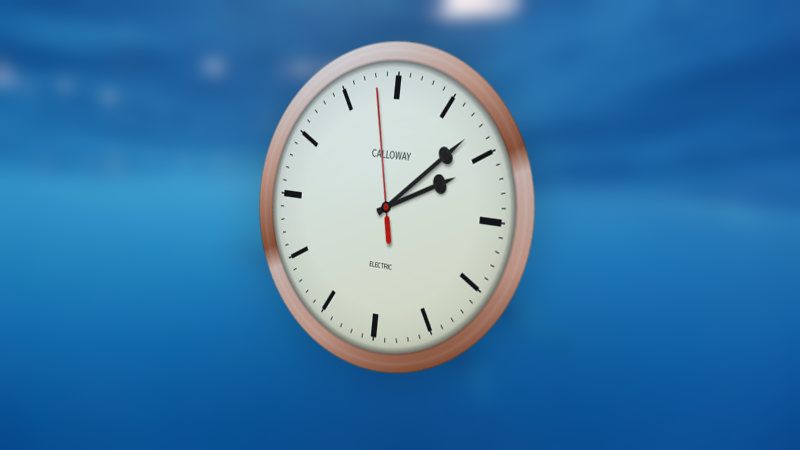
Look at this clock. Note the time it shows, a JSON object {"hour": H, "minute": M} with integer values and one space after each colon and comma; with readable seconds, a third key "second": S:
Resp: {"hour": 2, "minute": 7, "second": 58}
